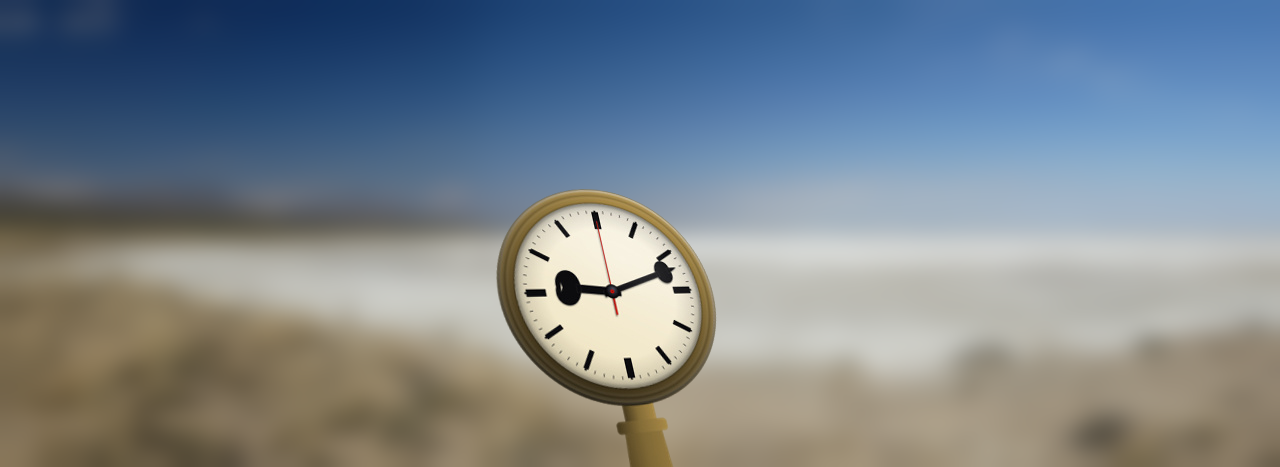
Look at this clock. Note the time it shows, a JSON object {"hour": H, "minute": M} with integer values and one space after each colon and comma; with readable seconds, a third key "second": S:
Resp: {"hour": 9, "minute": 12, "second": 0}
